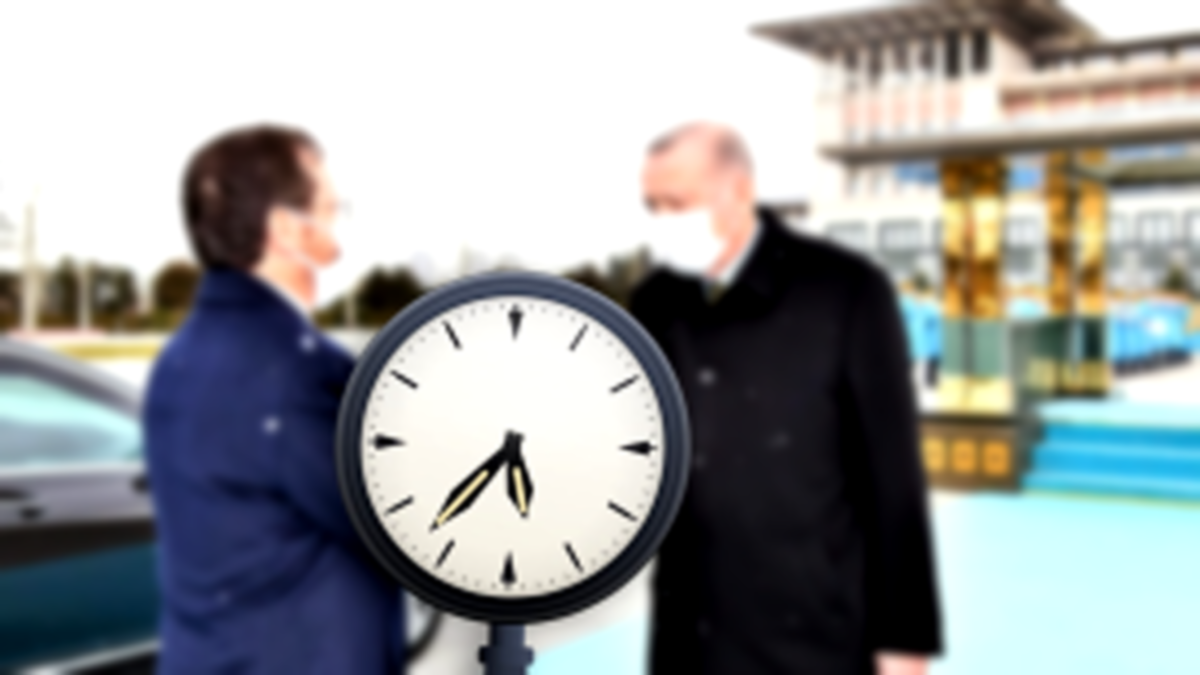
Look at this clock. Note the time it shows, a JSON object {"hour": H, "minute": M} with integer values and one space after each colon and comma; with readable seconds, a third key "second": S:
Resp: {"hour": 5, "minute": 37}
